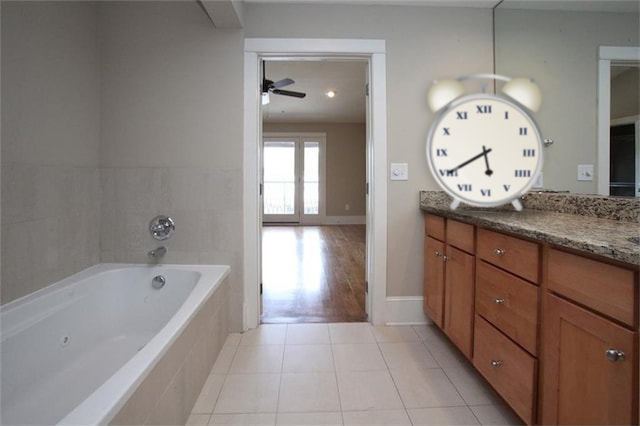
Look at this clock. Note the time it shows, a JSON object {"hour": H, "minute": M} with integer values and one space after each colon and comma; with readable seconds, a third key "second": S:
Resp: {"hour": 5, "minute": 40}
